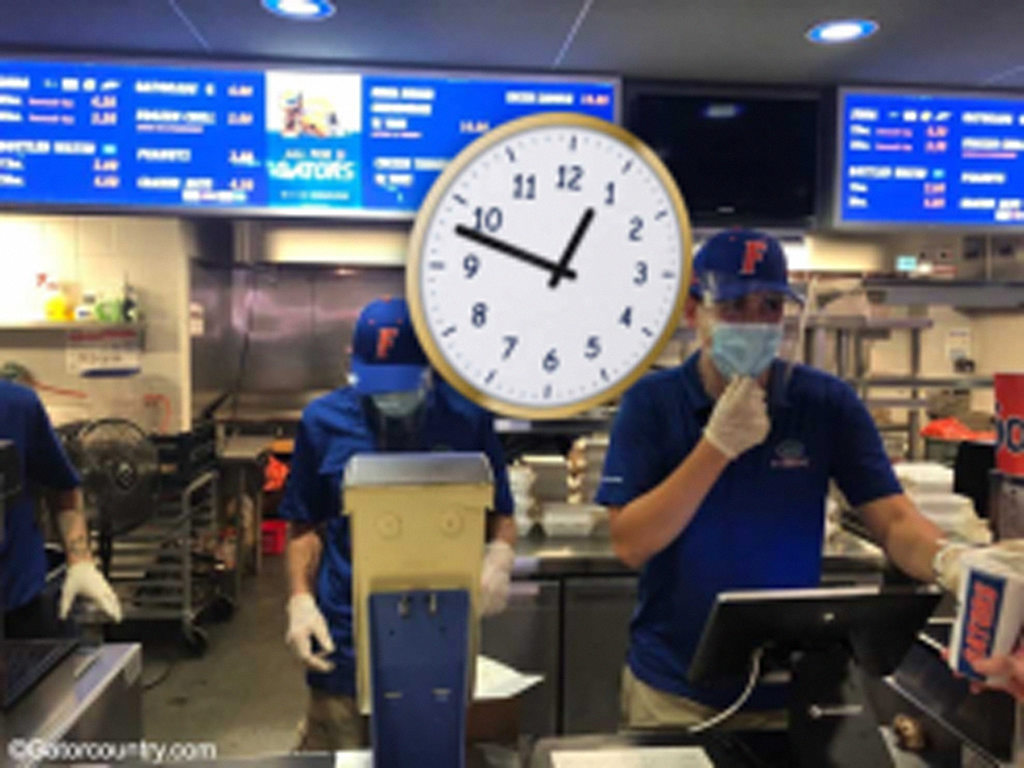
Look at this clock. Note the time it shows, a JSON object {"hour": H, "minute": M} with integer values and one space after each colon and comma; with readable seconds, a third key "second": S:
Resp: {"hour": 12, "minute": 48}
